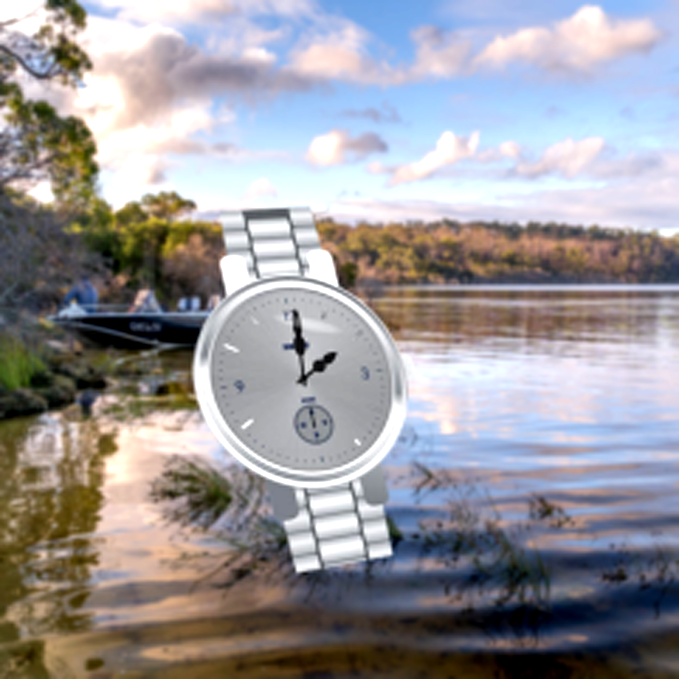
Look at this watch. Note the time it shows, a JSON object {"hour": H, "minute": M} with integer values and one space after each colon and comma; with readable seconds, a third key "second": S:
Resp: {"hour": 2, "minute": 1}
